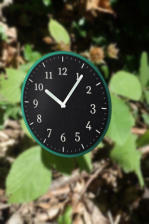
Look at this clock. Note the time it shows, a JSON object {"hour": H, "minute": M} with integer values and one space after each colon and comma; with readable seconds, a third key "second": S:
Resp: {"hour": 10, "minute": 6}
